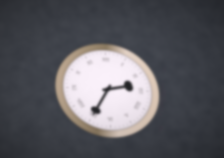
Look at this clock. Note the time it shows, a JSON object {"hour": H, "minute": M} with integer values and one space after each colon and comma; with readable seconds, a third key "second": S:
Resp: {"hour": 2, "minute": 35}
